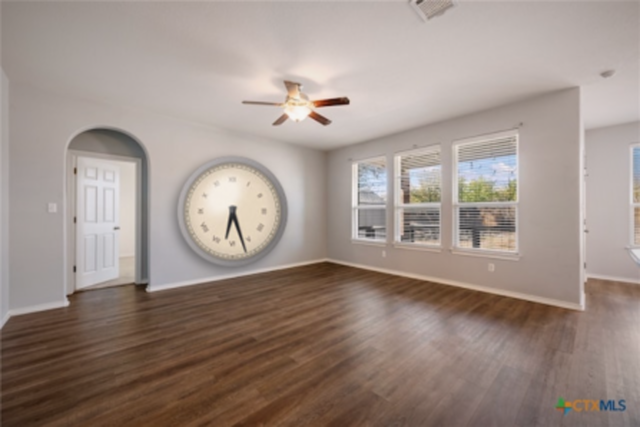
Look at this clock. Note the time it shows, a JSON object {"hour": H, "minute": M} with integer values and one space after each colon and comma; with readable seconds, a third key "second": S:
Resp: {"hour": 6, "minute": 27}
